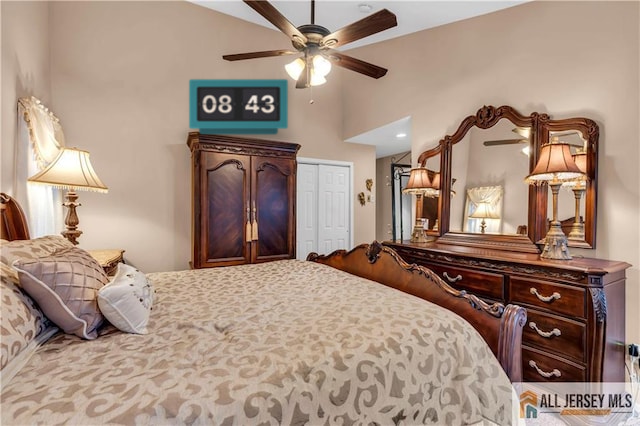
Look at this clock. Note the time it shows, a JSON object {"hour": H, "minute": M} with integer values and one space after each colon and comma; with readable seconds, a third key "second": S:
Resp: {"hour": 8, "minute": 43}
